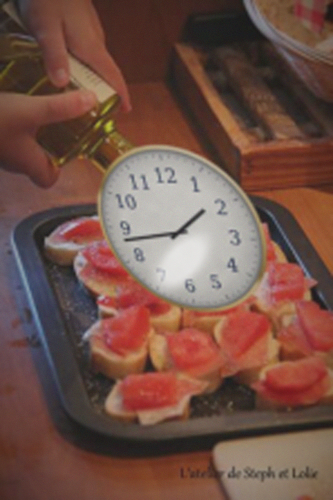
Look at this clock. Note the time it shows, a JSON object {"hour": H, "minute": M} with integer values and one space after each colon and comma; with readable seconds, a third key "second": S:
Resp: {"hour": 1, "minute": 43}
